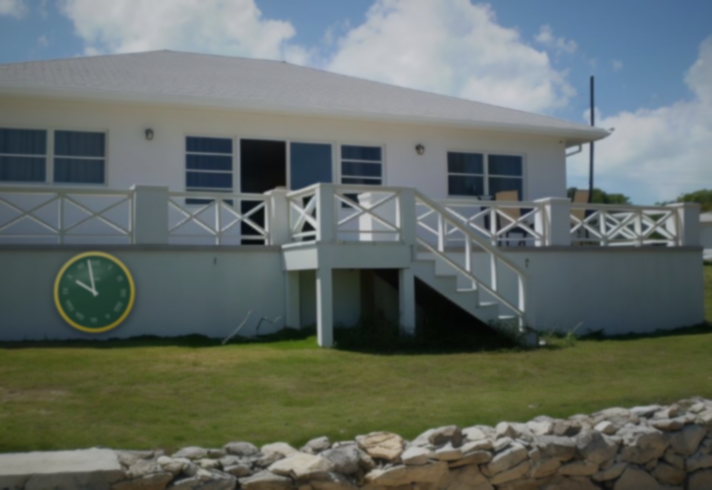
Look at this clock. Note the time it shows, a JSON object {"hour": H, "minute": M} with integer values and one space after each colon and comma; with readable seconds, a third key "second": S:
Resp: {"hour": 9, "minute": 58}
